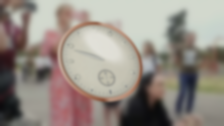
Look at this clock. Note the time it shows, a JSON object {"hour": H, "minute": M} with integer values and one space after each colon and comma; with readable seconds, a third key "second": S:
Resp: {"hour": 9, "minute": 49}
